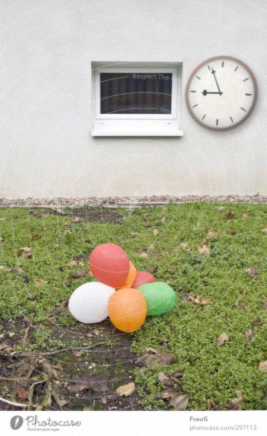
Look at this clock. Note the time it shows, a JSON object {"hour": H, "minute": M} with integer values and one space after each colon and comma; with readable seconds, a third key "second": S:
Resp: {"hour": 8, "minute": 56}
